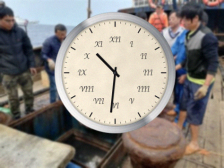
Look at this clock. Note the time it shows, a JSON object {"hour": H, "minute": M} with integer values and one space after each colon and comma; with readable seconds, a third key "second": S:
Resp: {"hour": 10, "minute": 31}
